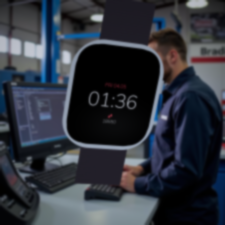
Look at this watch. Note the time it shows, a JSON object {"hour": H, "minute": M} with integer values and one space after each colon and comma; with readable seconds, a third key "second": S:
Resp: {"hour": 1, "minute": 36}
